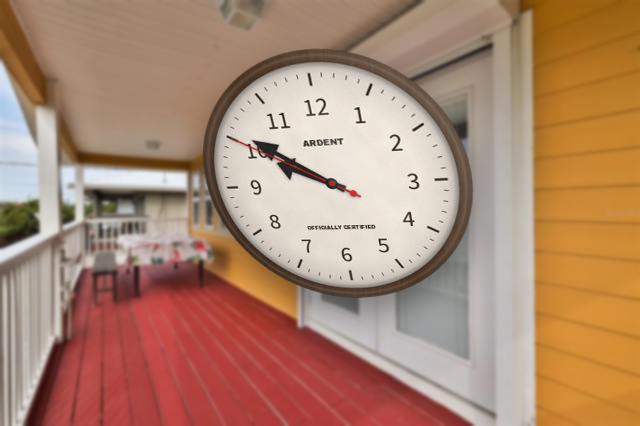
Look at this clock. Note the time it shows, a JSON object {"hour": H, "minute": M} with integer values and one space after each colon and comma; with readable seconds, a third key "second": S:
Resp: {"hour": 9, "minute": 50, "second": 50}
